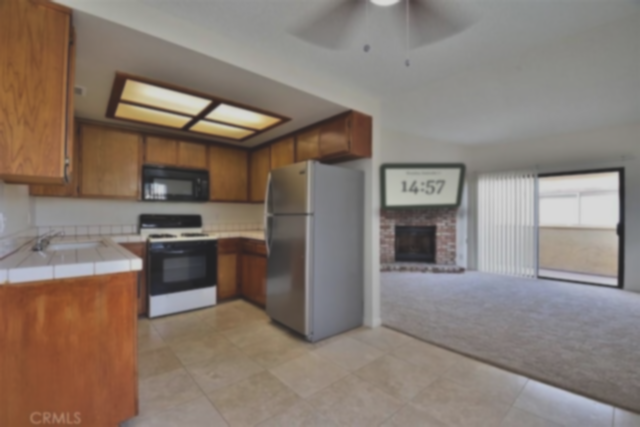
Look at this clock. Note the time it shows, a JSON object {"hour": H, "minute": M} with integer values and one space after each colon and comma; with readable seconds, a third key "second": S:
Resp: {"hour": 14, "minute": 57}
